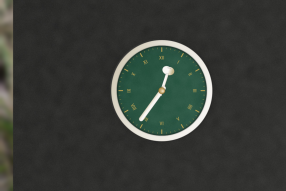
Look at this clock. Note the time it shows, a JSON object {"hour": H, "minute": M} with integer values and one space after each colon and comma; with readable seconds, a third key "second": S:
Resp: {"hour": 12, "minute": 36}
